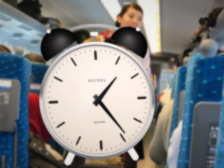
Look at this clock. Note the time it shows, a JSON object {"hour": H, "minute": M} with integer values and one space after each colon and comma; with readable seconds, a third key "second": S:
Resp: {"hour": 1, "minute": 24}
